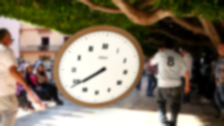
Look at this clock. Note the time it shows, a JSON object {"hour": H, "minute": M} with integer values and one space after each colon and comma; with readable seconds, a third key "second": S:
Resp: {"hour": 7, "minute": 39}
